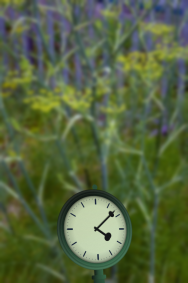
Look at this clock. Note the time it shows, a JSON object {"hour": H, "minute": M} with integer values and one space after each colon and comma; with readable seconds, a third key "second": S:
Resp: {"hour": 4, "minute": 8}
